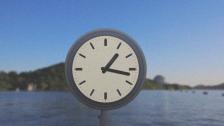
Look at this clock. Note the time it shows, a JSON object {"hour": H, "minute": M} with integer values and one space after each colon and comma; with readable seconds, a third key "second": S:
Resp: {"hour": 1, "minute": 17}
